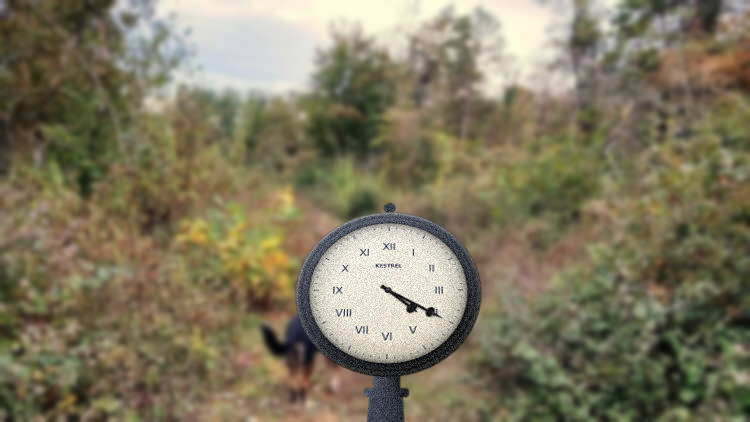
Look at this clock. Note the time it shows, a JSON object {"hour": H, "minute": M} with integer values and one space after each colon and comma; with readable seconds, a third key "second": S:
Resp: {"hour": 4, "minute": 20}
